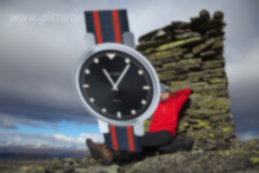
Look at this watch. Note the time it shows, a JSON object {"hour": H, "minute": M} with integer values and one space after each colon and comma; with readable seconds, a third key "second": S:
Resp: {"hour": 11, "minute": 6}
